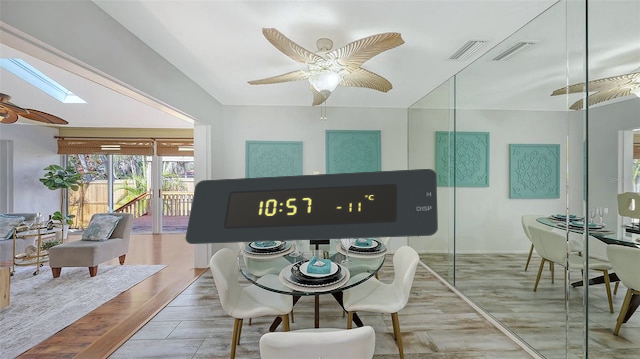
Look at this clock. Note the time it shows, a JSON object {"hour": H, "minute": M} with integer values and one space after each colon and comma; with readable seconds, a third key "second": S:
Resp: {"hour": 10, "minute": 57}
